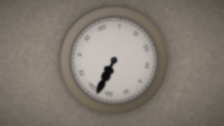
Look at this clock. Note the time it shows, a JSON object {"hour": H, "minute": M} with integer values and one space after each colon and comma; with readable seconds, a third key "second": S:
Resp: {"hour": 7, "minute": 38}
